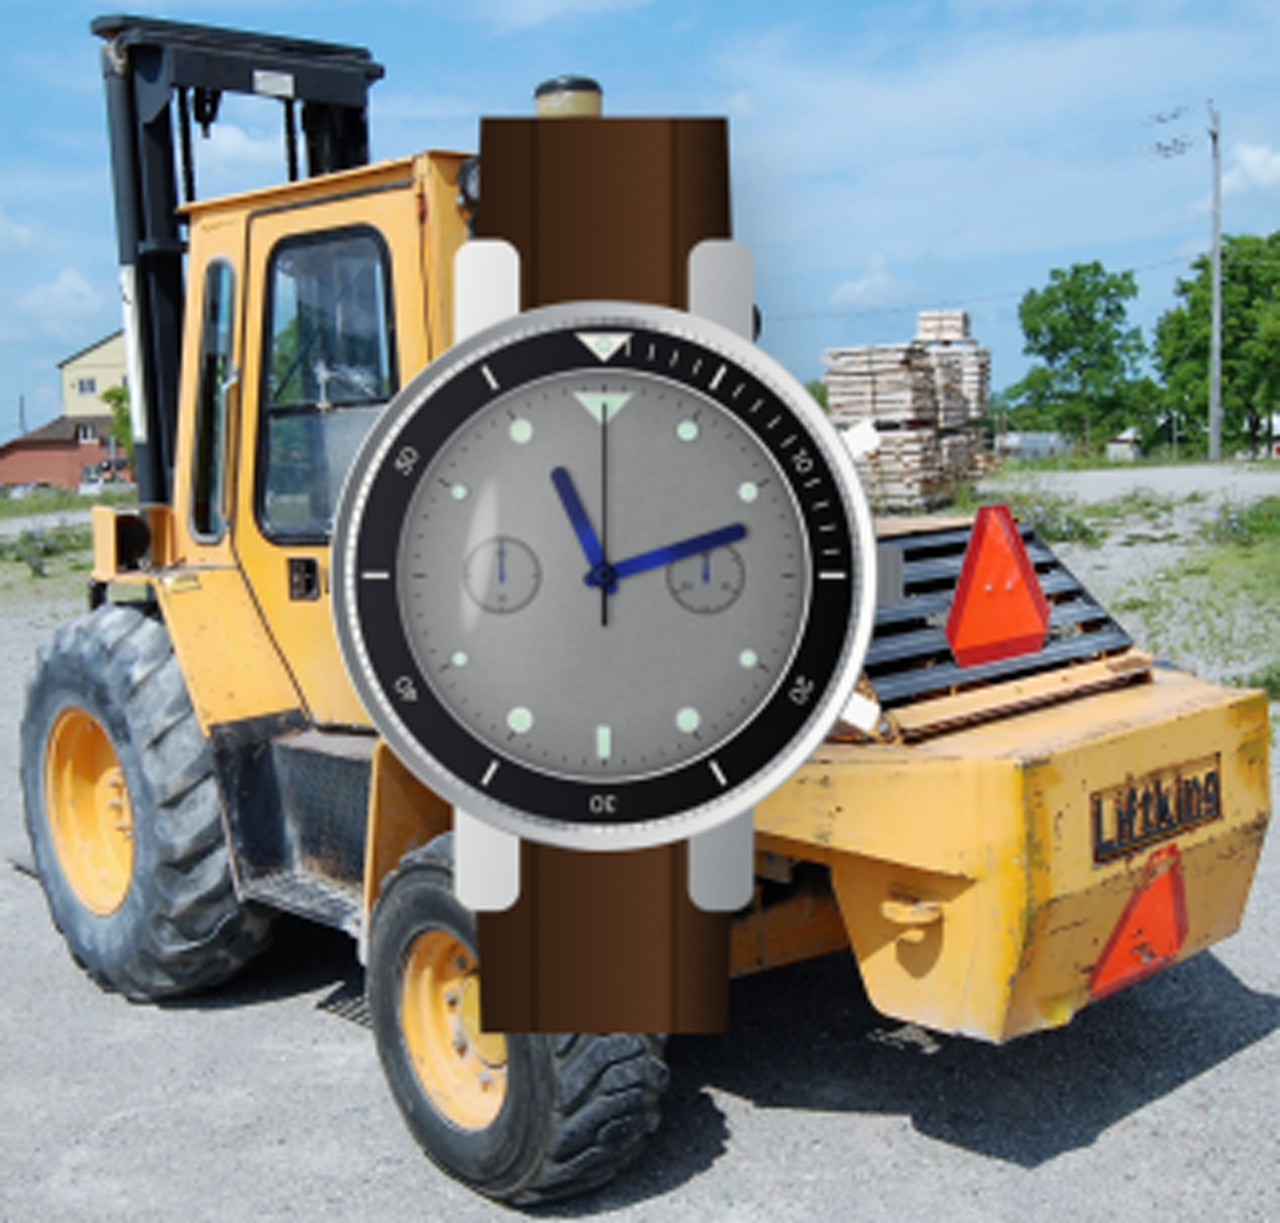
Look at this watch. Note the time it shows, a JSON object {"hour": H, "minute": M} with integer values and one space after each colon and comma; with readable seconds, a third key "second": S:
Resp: {"hour": 11, "minute": 12}
